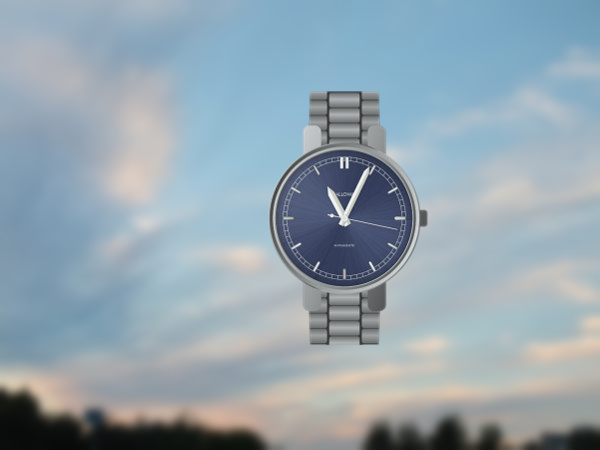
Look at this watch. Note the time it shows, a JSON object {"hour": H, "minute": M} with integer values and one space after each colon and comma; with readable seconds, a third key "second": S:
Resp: {"hour": 11, "minute": 4, "second": 17}
